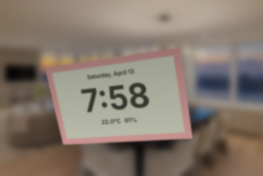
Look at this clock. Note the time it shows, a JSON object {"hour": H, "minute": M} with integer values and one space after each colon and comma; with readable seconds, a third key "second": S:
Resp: {"hour": 7, "minute": 58}
